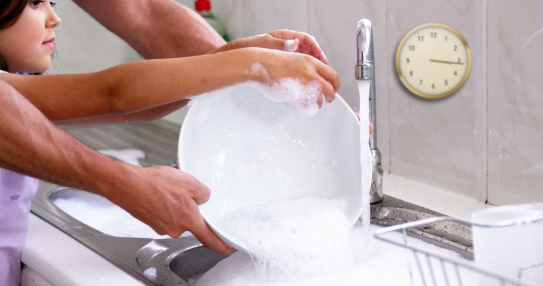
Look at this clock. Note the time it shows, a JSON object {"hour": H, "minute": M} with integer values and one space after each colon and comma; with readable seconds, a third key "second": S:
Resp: {"hour": 3, "minute": 16}
